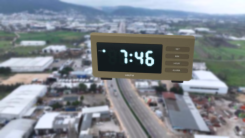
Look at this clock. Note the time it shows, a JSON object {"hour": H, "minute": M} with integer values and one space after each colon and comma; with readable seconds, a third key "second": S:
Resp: {"hour": 7, "minute": 46}
